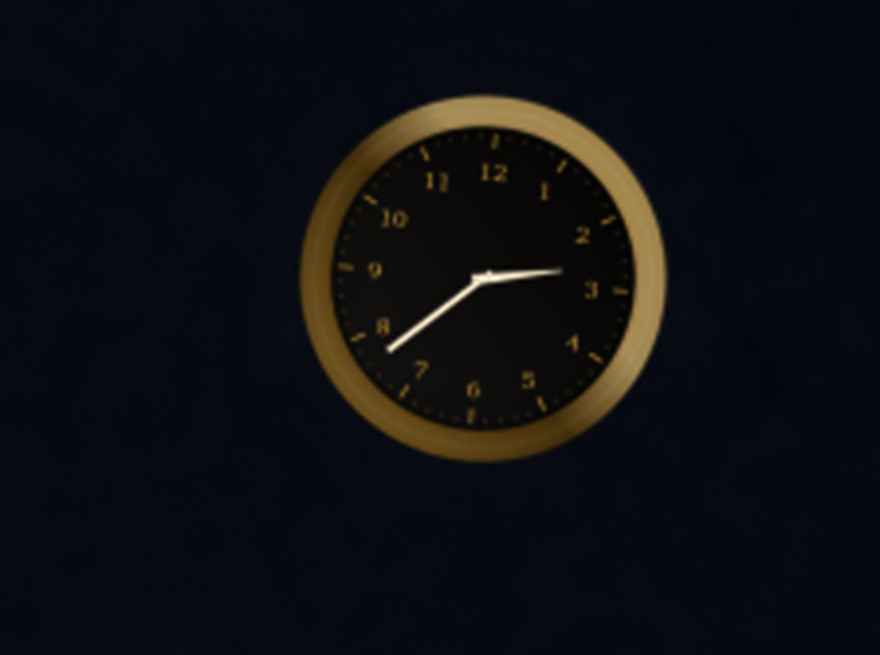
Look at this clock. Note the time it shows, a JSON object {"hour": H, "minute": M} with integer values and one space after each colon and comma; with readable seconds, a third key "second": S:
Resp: {"hour": 2, "minute": 38}
